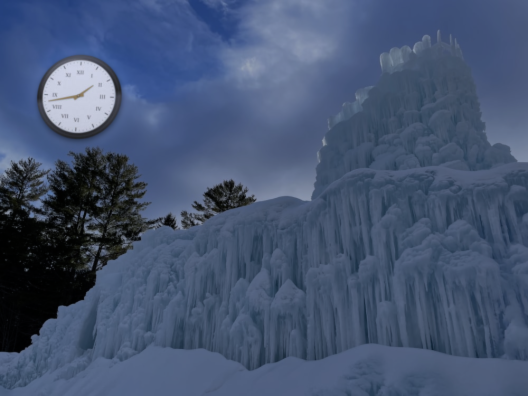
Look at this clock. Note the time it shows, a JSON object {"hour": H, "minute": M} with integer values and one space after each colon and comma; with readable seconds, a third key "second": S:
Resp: {"hour": 1, "minute": 43}
